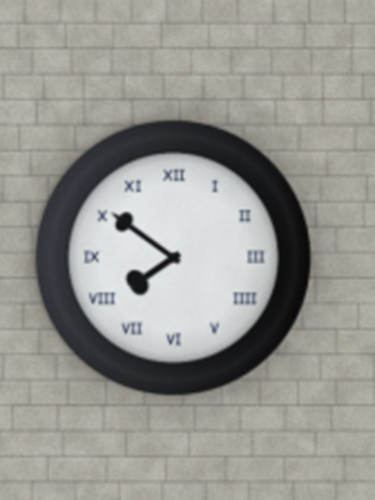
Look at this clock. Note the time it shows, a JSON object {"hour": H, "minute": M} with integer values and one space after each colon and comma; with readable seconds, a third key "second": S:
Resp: {"hour": 7, "minute": 51}
